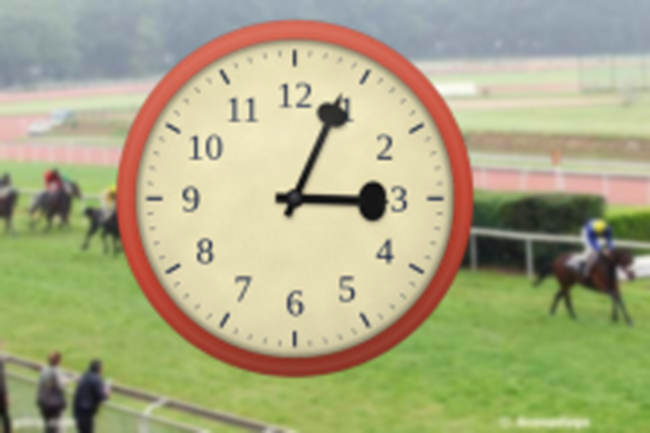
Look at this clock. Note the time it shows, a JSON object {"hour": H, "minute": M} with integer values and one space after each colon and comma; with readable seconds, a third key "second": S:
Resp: {"hour": 3, "minute": 4}
